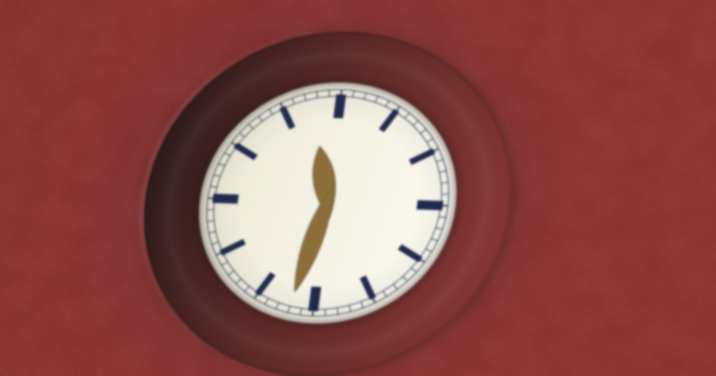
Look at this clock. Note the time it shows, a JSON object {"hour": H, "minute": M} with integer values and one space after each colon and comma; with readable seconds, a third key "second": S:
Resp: {"hour": 11, "minute": 32}
